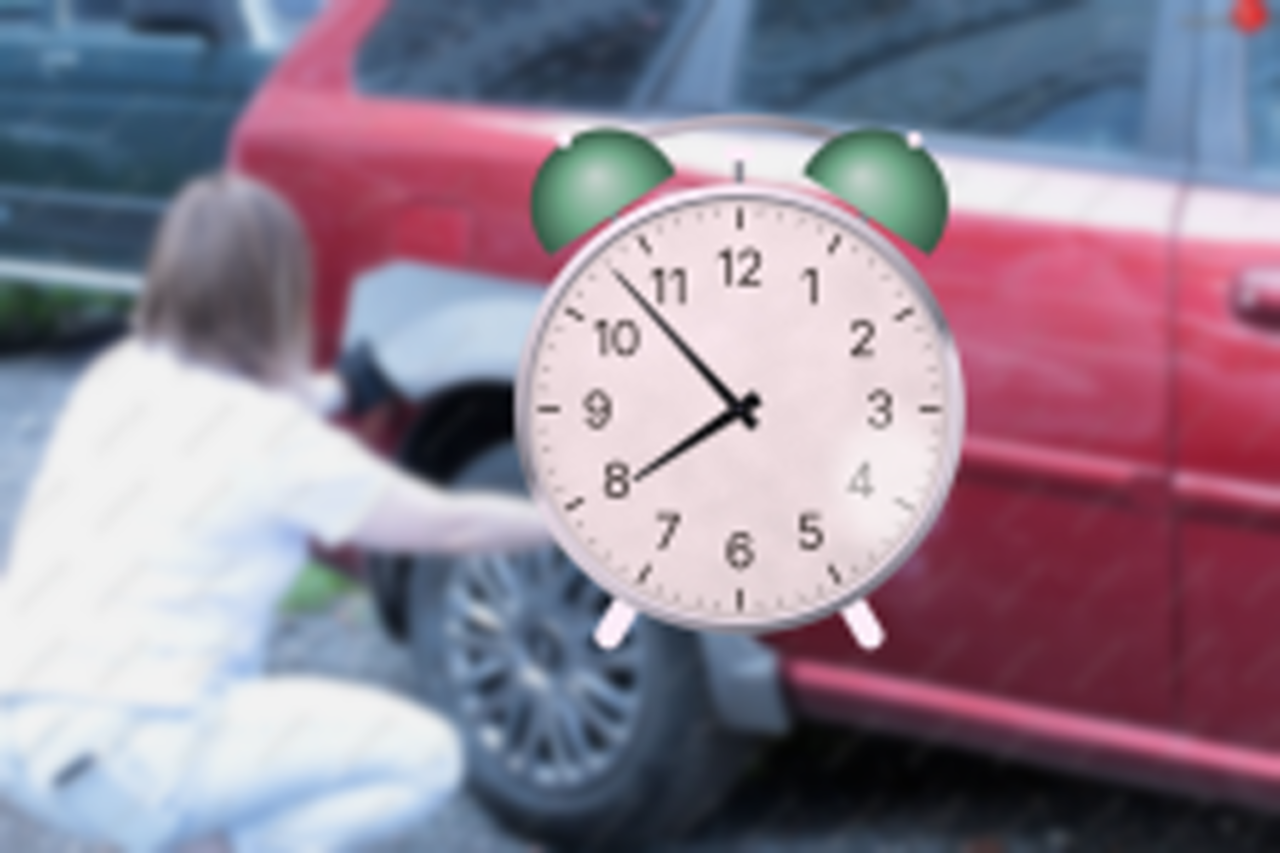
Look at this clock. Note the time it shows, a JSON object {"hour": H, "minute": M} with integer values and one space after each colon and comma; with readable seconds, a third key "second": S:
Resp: {"hour": 7, "minute": 53}
